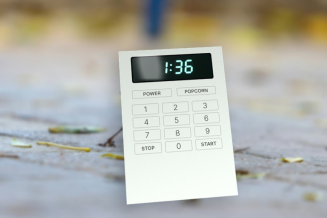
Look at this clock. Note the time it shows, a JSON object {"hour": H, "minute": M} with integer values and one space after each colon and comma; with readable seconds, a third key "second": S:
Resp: {"hour": 1, "minute": 36}
